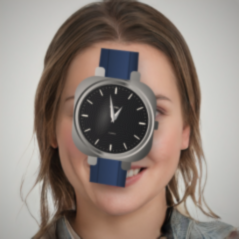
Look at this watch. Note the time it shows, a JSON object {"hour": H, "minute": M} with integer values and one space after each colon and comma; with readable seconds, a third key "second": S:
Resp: {"hour": 12, "minute": 58}
